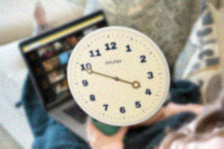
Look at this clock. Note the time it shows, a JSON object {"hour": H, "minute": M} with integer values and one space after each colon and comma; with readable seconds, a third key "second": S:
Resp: {"hour": 3, "minute": 49}
